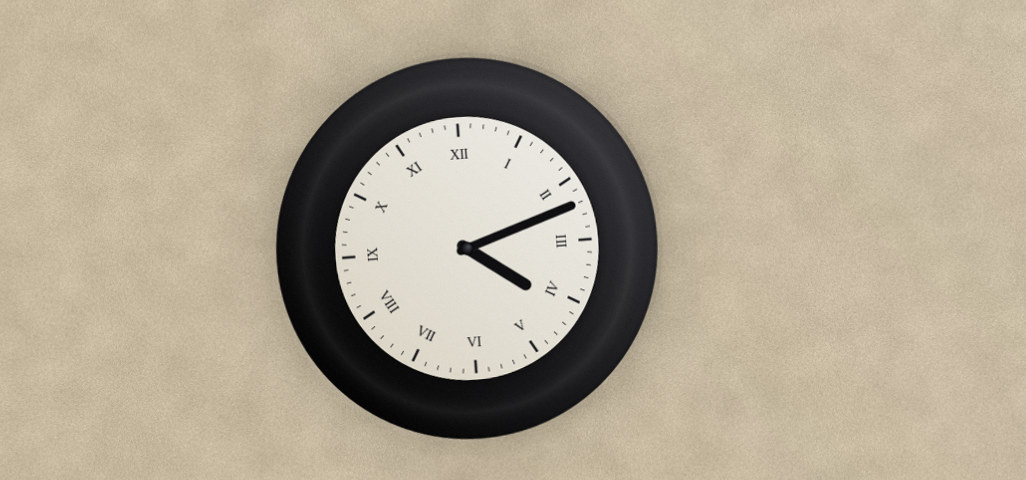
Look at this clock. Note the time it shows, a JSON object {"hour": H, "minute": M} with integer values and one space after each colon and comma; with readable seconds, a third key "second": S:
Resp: {"hour": 4, "minute": 12}
